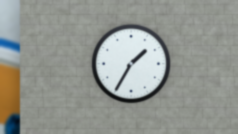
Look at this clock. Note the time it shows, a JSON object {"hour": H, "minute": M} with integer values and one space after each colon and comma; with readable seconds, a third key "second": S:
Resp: {"hour": 1, "minute": 35}
